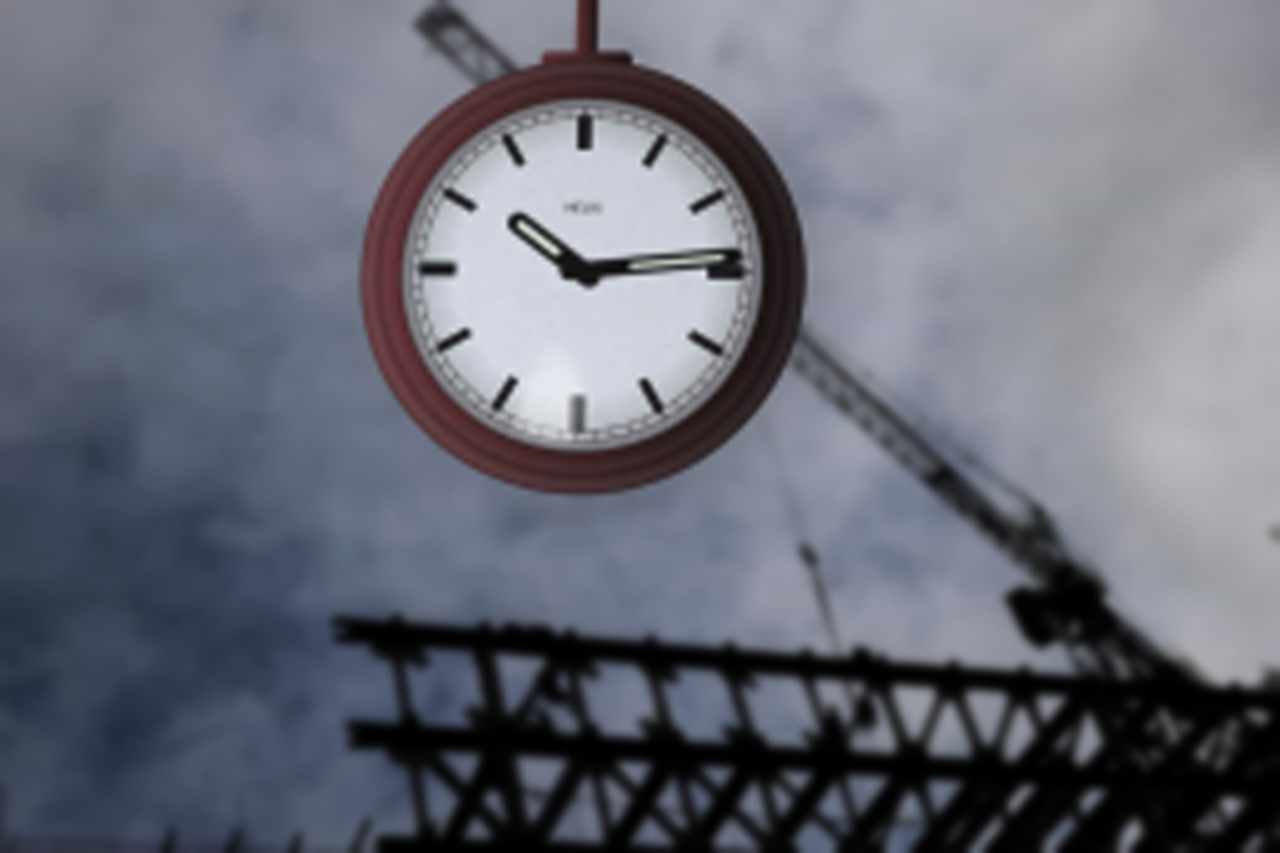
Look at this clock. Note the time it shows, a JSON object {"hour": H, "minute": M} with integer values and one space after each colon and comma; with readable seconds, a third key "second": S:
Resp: {"hour": 10, "minute": 14}
